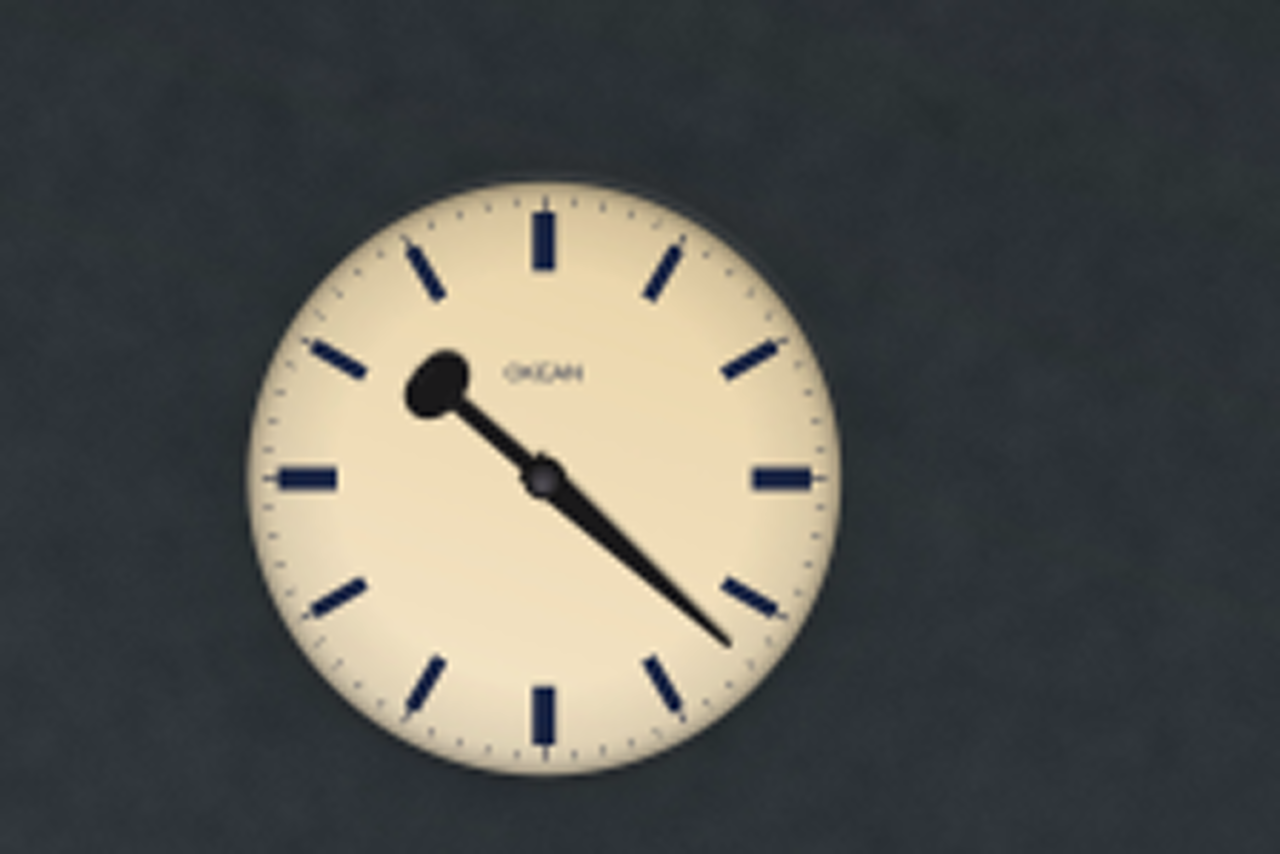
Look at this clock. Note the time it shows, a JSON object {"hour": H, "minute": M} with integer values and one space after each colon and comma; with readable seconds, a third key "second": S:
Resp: {"hour": 10, "minute": 22}
